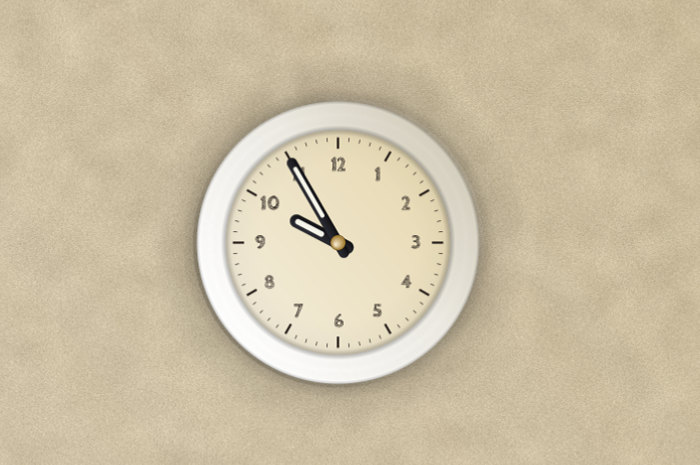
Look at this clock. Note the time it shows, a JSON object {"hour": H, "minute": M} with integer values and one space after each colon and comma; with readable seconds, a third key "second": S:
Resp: {"hour": 9, "minute": 55}
